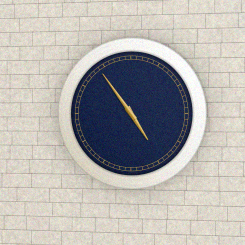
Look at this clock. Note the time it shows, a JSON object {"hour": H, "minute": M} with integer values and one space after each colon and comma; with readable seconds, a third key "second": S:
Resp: {"hour": 4, "minute": 54}
